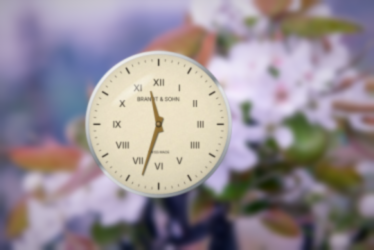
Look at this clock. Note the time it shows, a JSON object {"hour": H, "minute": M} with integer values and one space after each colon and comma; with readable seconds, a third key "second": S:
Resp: {"hour": 11, "minute": 33}
